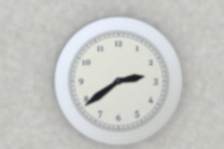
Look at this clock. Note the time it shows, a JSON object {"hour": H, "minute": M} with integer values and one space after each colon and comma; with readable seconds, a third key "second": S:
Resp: {"hour": 2, "minute": 39}
